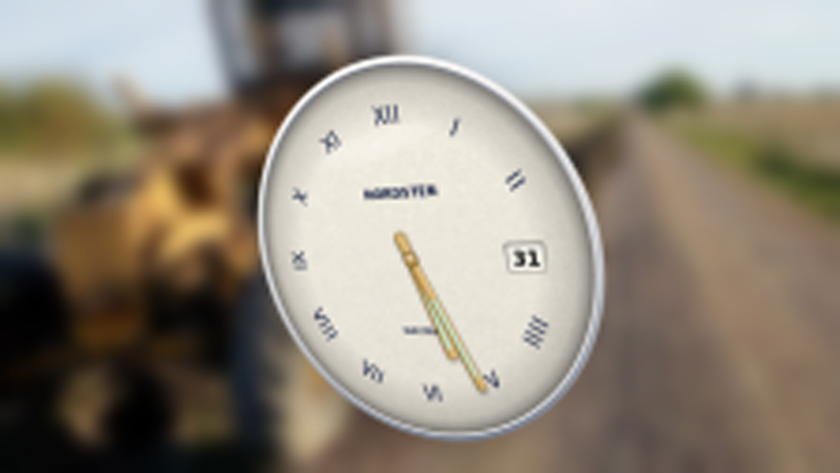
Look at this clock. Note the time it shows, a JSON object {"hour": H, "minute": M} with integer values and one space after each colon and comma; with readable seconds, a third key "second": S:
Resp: {"hour": 5, "minute": 26}
